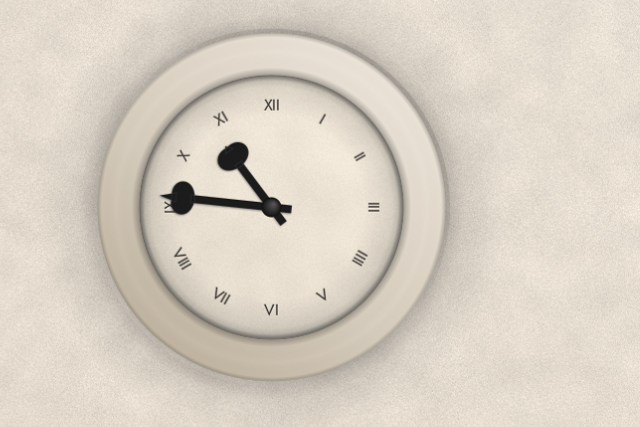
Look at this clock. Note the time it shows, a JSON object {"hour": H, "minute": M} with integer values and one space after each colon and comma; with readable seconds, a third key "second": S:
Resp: {"hour": 10, "minute": 46}
